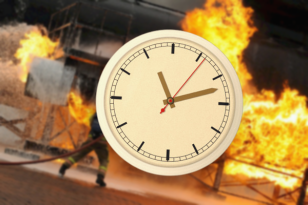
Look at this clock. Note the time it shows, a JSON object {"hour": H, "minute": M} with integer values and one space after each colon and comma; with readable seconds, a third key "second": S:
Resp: {"hour": 11, "minute": 12, "second": 6}
